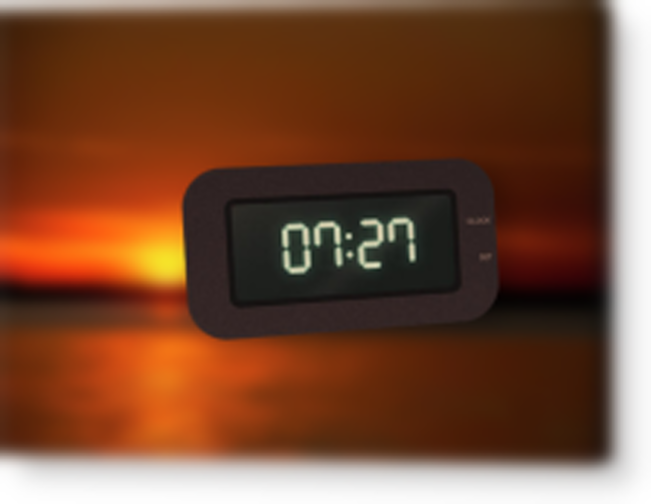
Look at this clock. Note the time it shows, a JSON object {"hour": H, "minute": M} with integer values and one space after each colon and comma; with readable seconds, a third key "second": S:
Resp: {"hour": 7, "minute": 27}
